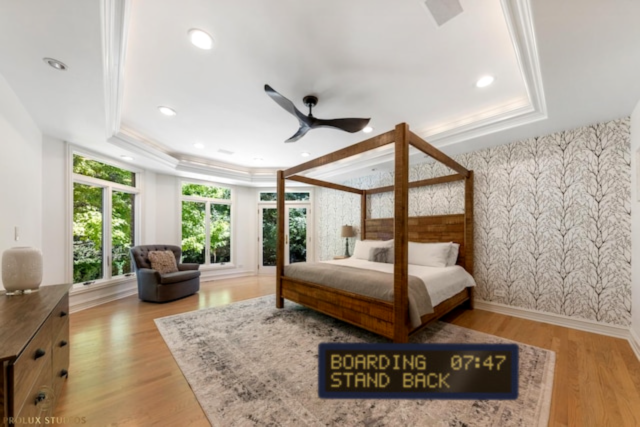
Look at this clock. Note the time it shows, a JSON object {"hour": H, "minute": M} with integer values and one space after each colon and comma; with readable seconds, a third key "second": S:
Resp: {"hour": 7, "minute": 47}
